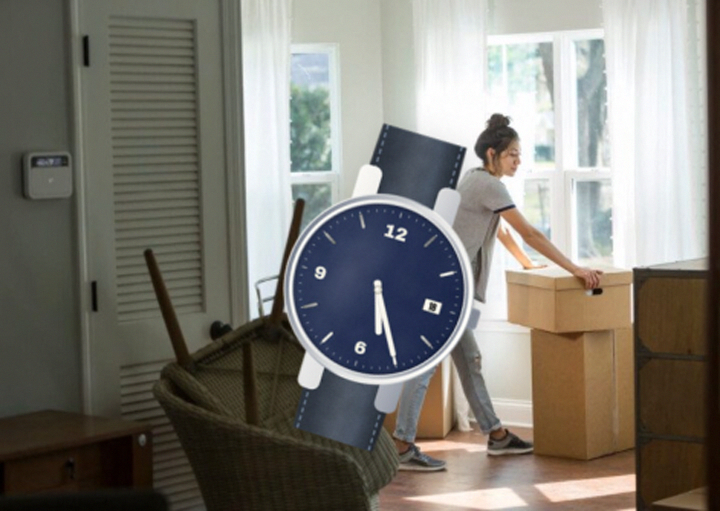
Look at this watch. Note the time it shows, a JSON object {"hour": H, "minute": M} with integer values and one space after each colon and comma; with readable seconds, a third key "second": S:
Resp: {"hour": 5, "minute": 25}
